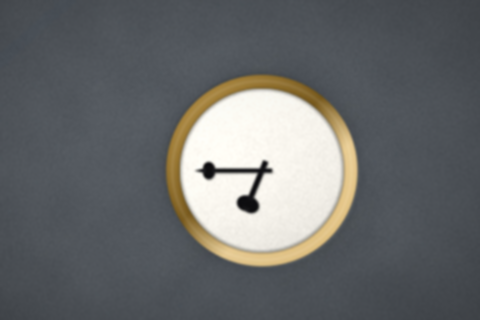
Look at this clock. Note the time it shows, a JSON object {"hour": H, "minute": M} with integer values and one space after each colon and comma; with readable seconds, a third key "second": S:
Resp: {"hour": 6, "minute": 45}
